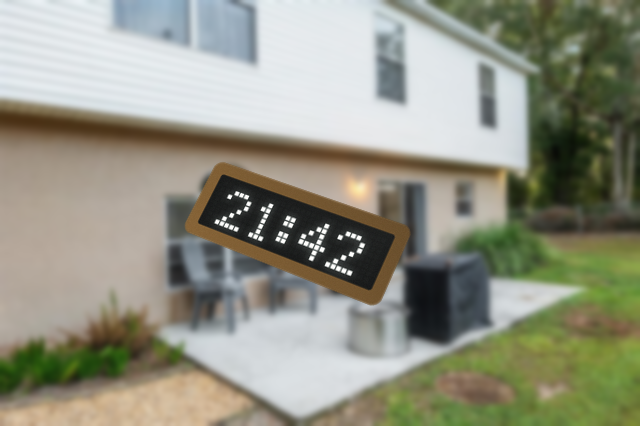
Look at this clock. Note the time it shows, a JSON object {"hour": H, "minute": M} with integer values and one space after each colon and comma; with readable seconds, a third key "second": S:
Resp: {"hour": 21, "minute": 42}
